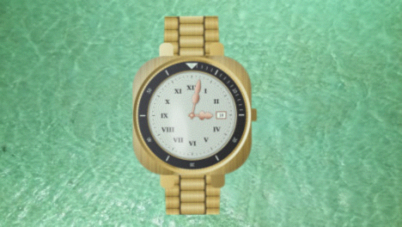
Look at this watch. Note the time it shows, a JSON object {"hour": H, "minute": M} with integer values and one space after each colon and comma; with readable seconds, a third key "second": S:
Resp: {"hour": 3, "minute": 2}
